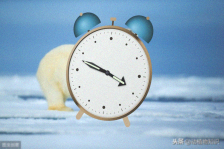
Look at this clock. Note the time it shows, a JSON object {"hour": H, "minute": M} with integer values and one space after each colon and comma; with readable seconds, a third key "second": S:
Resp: {"hour": 3, "minute": 48}
